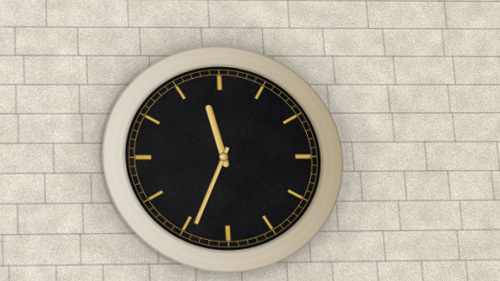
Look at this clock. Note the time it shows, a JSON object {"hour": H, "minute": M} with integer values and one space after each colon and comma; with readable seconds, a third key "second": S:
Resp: {"hour": 11, "minute": 34}
